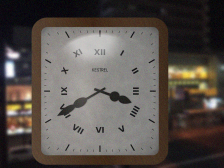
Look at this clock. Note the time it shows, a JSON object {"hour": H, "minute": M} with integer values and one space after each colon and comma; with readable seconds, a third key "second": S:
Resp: {"hour": 3, "minute": 40}
